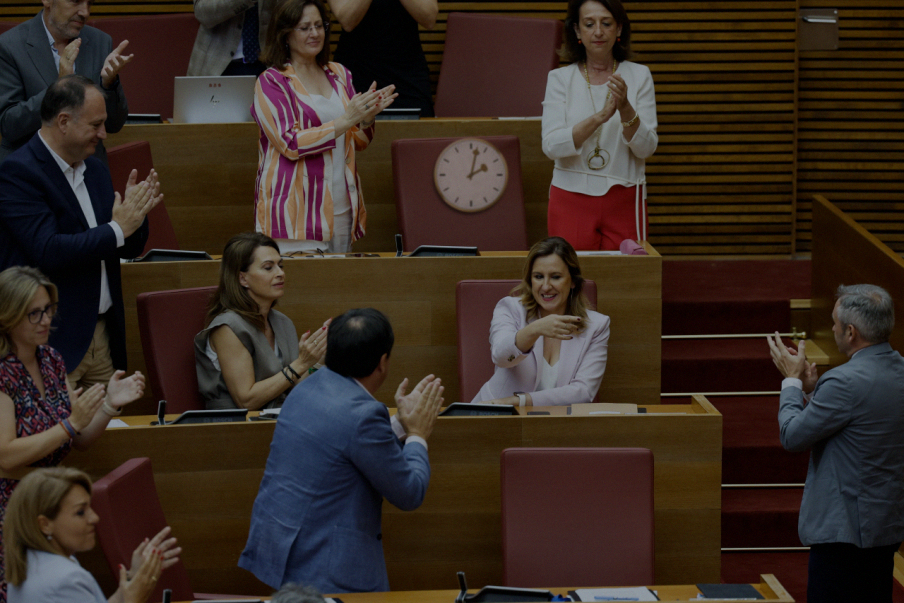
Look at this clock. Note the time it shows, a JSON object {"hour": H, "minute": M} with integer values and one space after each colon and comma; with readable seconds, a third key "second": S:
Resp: {"hour": 2, "minute": 2}
